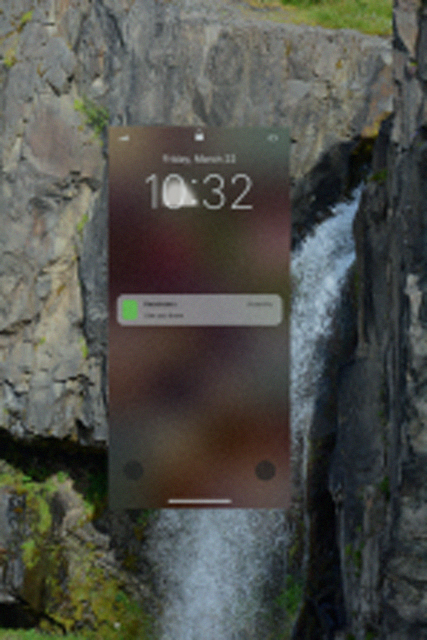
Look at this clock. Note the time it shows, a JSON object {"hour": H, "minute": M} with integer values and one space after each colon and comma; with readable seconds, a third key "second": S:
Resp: {"hour": 10, "minute": 32}
